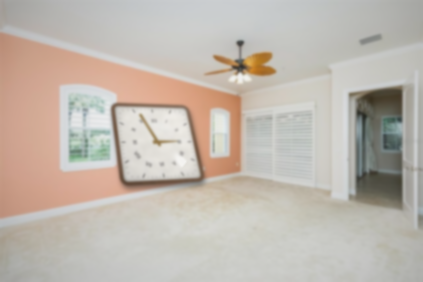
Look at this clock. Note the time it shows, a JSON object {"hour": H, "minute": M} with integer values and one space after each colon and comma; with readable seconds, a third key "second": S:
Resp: {"hour": 2, "minute": 56}
